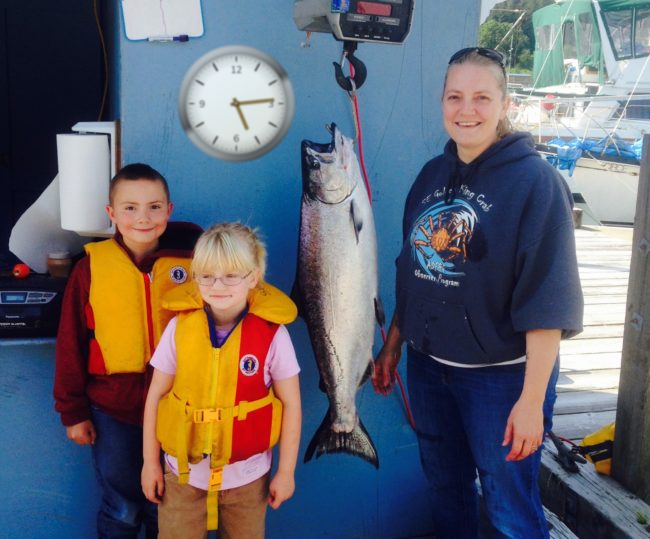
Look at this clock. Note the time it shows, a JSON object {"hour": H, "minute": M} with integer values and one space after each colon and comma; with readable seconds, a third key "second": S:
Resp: {"hour": 5, "minute": 14}
